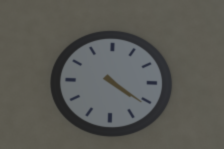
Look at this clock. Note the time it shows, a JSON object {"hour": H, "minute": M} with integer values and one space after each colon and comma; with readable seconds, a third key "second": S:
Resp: {"hour": 4, "minute": 21}
